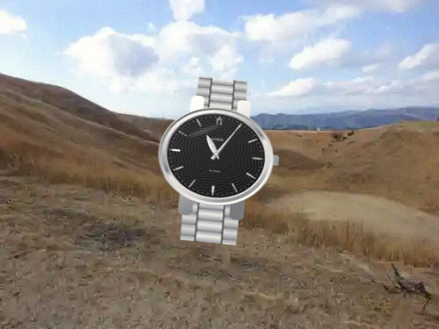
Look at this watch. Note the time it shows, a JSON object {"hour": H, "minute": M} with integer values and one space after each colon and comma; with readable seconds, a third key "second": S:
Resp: {"hour": 11, "minute": 5}
